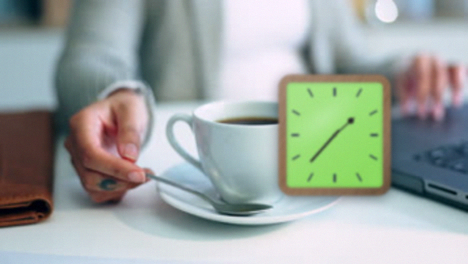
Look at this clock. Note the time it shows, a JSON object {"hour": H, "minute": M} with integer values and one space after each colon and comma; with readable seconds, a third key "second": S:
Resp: {"hour": 1, "minute": 37}
